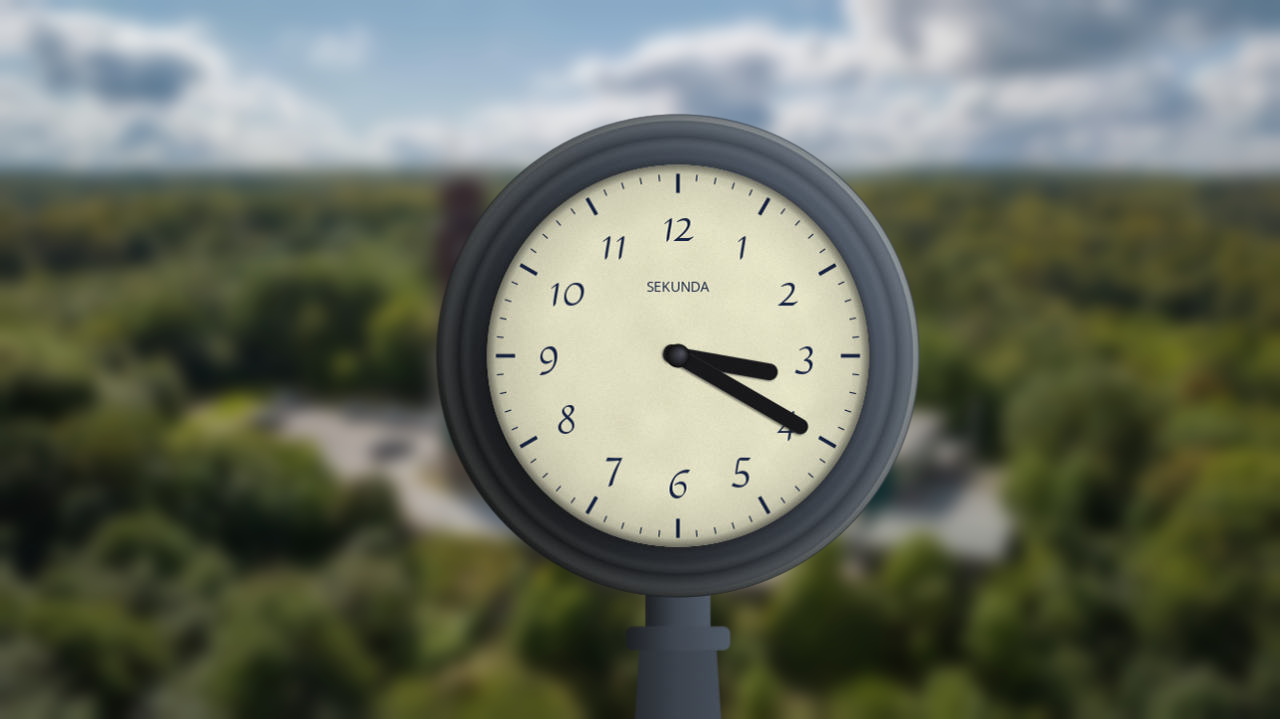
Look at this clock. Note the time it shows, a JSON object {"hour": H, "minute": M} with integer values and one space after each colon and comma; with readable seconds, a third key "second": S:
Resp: {"hour": 3, "minute": 20}
